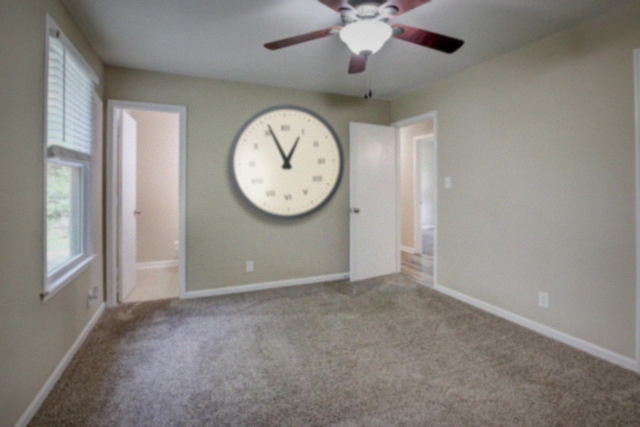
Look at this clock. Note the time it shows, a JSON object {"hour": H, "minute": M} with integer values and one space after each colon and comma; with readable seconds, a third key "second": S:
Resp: {"hour": 12, "minute": 56}
